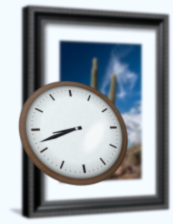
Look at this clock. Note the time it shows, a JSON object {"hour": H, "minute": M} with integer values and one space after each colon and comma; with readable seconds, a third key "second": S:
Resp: {"hour": 8, "minute": 42}
